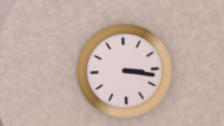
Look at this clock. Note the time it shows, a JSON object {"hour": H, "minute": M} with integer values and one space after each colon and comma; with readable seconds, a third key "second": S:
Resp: {"hour": 3, "minute": 17}
